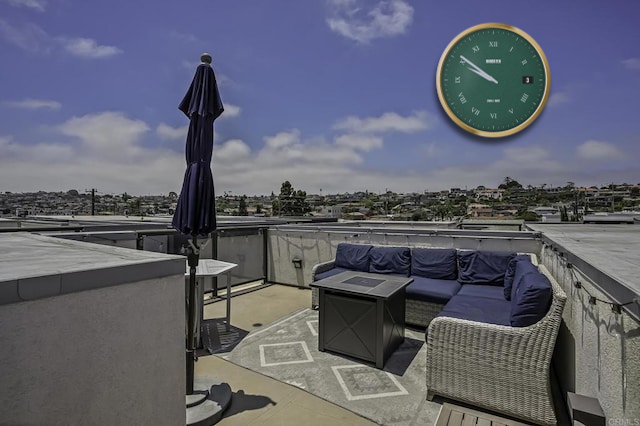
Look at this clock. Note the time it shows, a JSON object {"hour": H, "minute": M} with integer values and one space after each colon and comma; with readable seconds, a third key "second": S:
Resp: {"hour": 9, "minute": 51}
